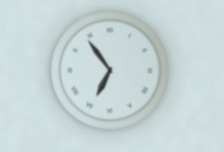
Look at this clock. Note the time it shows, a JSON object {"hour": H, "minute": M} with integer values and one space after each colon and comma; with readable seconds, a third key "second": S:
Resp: {"hour": 6, "minute": 54}
